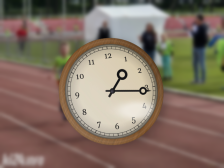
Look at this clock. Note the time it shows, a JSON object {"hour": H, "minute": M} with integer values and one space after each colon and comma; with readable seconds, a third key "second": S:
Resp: {"hour": 1, "minute": 16}
